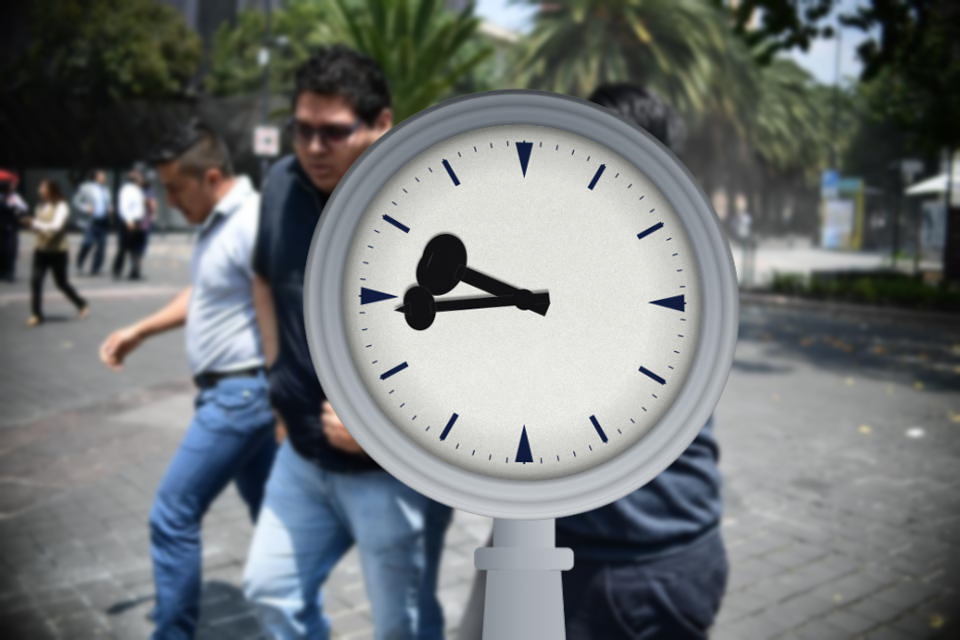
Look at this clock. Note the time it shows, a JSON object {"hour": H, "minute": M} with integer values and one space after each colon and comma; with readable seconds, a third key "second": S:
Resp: {"hour": 9, "minute": 44}
